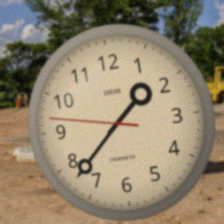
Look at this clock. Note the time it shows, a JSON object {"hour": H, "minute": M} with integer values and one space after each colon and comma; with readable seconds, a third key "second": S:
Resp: {"hour": 1, "minute": 37, "second": 47}
